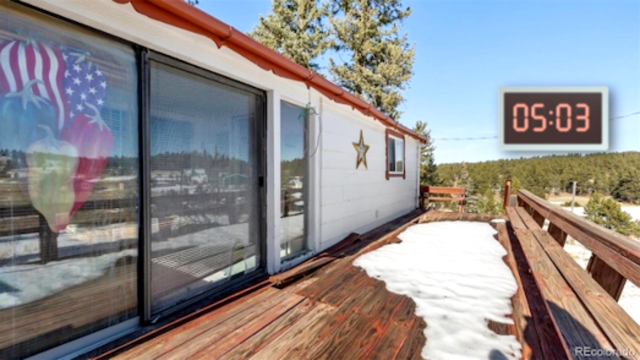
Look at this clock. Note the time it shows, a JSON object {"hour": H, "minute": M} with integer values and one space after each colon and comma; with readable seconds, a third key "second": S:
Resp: {"hour": 5, "minute": 3}
